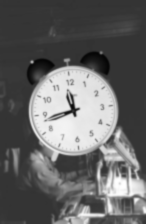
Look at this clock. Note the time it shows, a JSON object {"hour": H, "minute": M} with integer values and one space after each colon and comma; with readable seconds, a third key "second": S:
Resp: {"hour": 11, "minute": 43}
